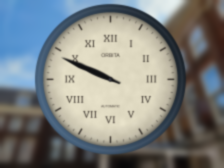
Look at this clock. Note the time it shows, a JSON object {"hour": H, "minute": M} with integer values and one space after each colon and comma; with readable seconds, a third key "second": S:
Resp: {"hour": 9, "minute": 49}
